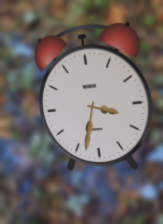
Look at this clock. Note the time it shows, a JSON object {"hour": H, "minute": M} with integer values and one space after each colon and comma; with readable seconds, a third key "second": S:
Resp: {"hour": 3, "minute": 33}
